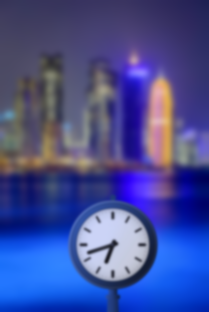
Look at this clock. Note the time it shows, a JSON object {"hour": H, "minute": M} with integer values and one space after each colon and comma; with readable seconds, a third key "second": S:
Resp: {"hour": 6, "minute": 42}
